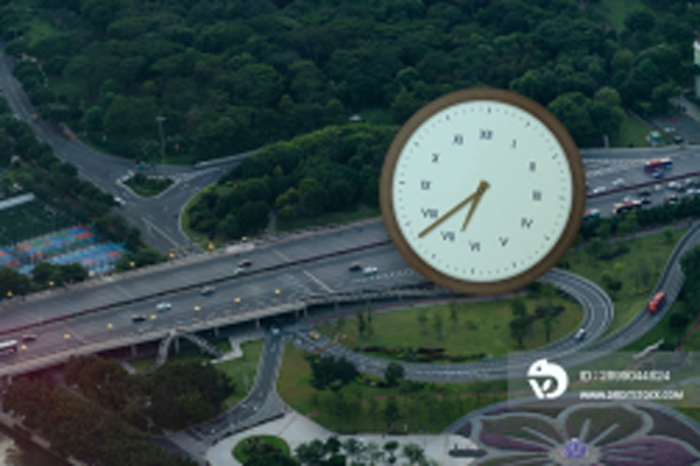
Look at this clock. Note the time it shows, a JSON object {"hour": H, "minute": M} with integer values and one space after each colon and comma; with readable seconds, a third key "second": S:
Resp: {"hour": 6, "minute": 38}
